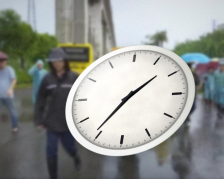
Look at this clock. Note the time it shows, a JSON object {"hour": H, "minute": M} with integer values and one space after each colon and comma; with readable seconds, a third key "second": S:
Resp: {"hour": 1, "minute": 36}
